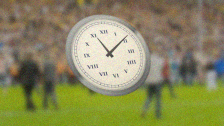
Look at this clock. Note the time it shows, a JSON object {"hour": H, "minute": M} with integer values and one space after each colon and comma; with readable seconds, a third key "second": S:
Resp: {"hour": 11, "minute": 9}
